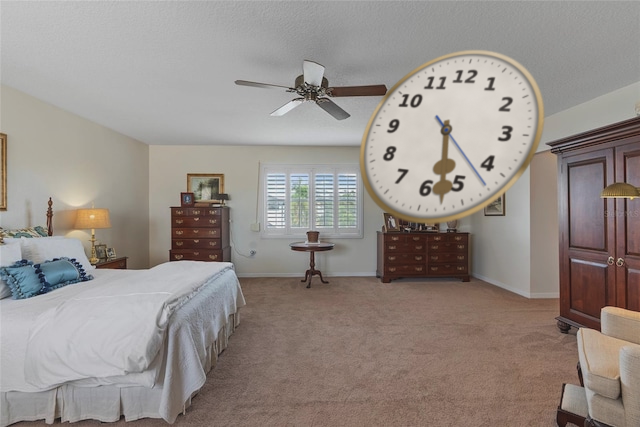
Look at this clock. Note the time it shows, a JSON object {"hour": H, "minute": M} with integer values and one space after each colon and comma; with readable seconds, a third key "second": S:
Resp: {"hour": 5, "minute": 27, "second": 22}
